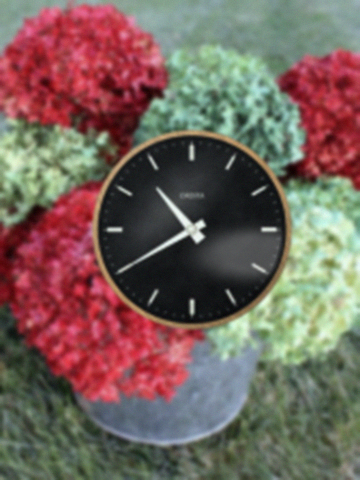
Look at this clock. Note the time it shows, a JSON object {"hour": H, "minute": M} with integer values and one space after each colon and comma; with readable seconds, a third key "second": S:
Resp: {"hour": 10, "minute": 40}
